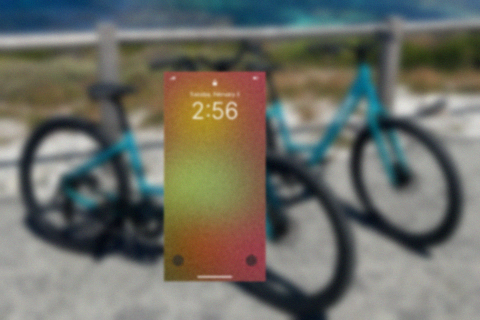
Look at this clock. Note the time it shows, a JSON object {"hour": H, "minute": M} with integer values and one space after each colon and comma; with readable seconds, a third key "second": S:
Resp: {"hour": 2, "minute": 56}
